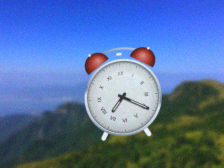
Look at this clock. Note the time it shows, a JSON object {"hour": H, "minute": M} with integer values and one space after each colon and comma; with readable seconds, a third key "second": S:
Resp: {"hour": 7, "minute": 20}
